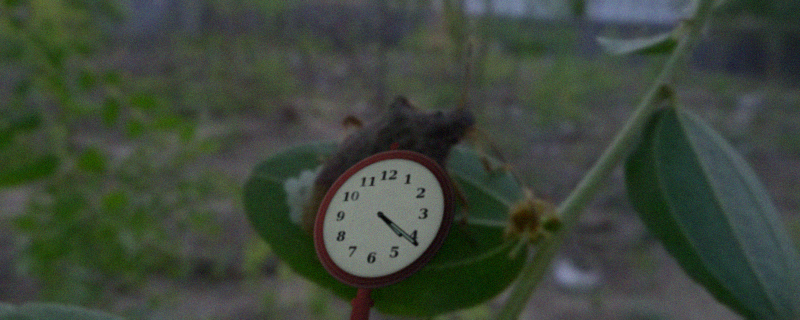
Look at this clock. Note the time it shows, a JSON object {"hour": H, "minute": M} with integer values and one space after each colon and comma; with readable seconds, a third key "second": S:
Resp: {"hour": 4, "minute": 21}
